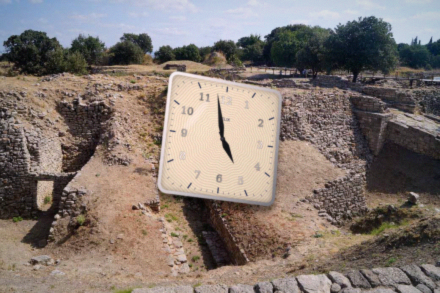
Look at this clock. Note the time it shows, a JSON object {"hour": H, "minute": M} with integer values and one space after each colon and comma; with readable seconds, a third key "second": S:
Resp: {"hour": 4, "minute": 58}
